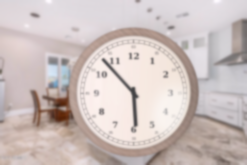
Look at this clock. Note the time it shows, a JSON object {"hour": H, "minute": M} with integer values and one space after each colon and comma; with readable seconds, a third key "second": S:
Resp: {"hour": 5, "minute": 53}
